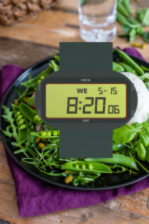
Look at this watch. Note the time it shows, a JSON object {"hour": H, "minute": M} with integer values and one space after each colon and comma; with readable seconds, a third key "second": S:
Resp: {"hour": 8, "minute": 20}
